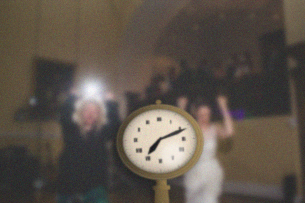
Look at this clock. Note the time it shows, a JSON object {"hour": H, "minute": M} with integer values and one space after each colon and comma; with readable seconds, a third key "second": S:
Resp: {"hour": 7, "minute": 11}
